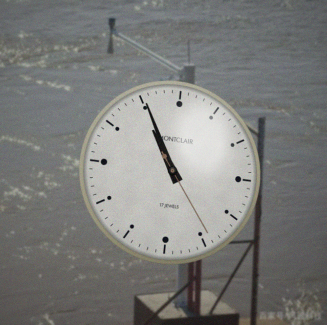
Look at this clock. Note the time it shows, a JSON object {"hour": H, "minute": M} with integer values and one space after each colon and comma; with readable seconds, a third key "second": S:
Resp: {"hour": 10, "minute": 55, "second": 24}
